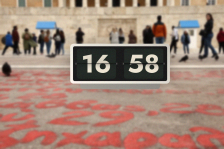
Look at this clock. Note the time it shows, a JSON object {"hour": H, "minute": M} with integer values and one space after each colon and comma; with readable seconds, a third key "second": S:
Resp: {"hour": 16, "minute": 58}
